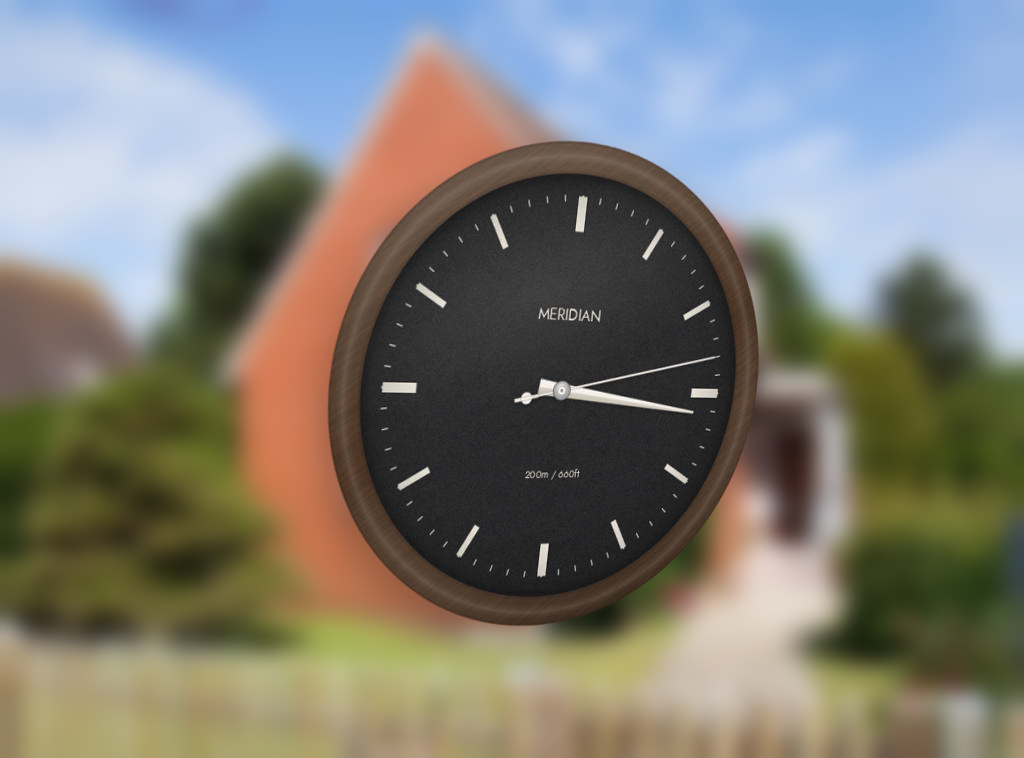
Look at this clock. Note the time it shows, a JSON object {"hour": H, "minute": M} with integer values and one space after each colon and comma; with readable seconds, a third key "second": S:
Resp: {"hour": 3, "minute": 16, "second": 13}
